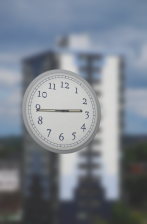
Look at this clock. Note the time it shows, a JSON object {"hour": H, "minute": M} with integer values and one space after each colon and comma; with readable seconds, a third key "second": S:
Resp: {"hour": 2, "minute": 44}
